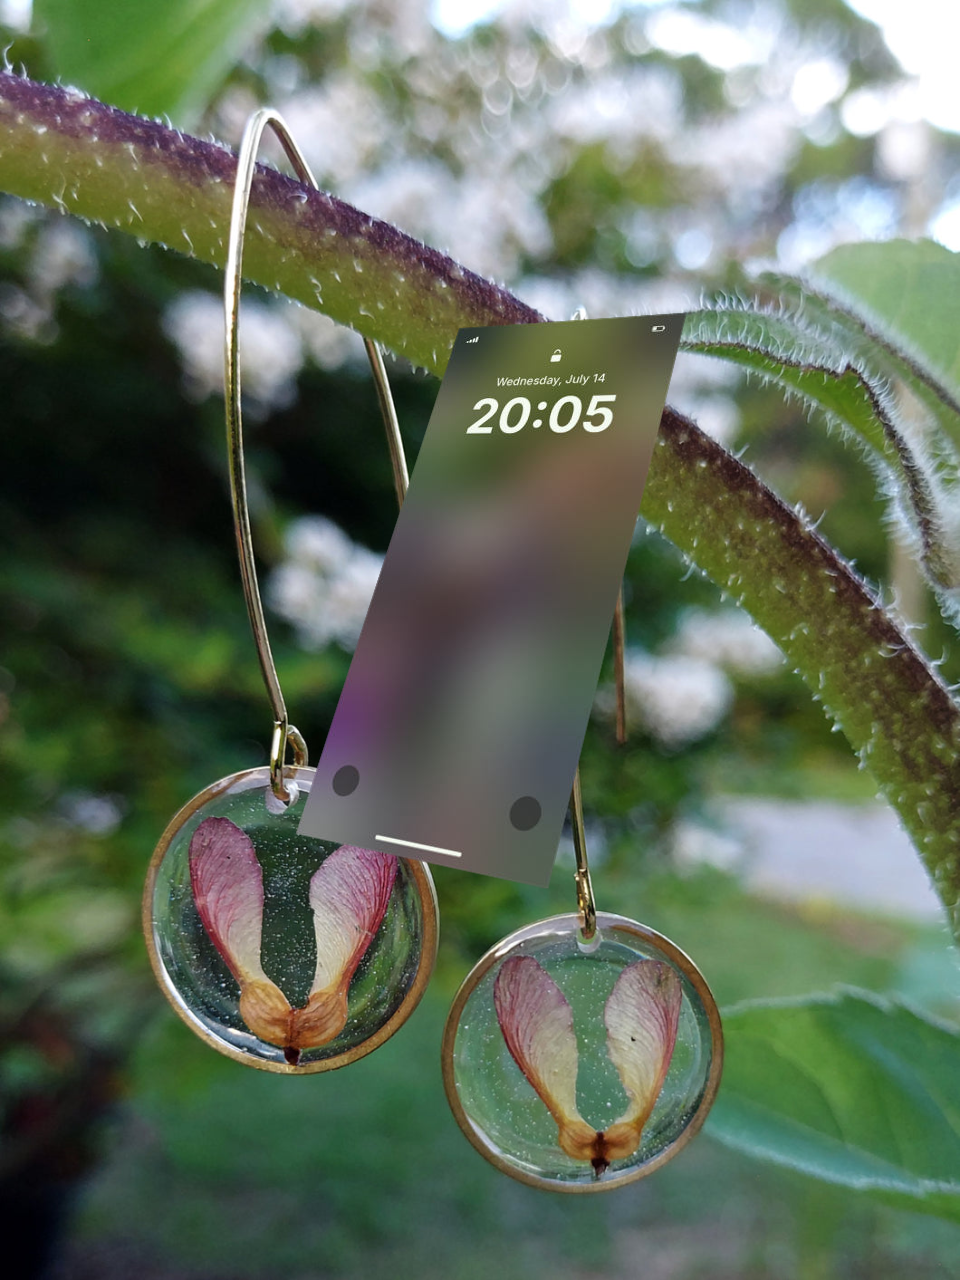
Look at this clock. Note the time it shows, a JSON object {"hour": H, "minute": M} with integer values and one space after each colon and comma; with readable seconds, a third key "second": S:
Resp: {"hour": 20, "minute": 5}
